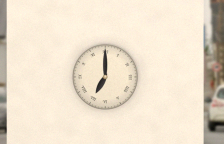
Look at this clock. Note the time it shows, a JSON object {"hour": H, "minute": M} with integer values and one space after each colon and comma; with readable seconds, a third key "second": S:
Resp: {"hour": 7, "minute": 0}
